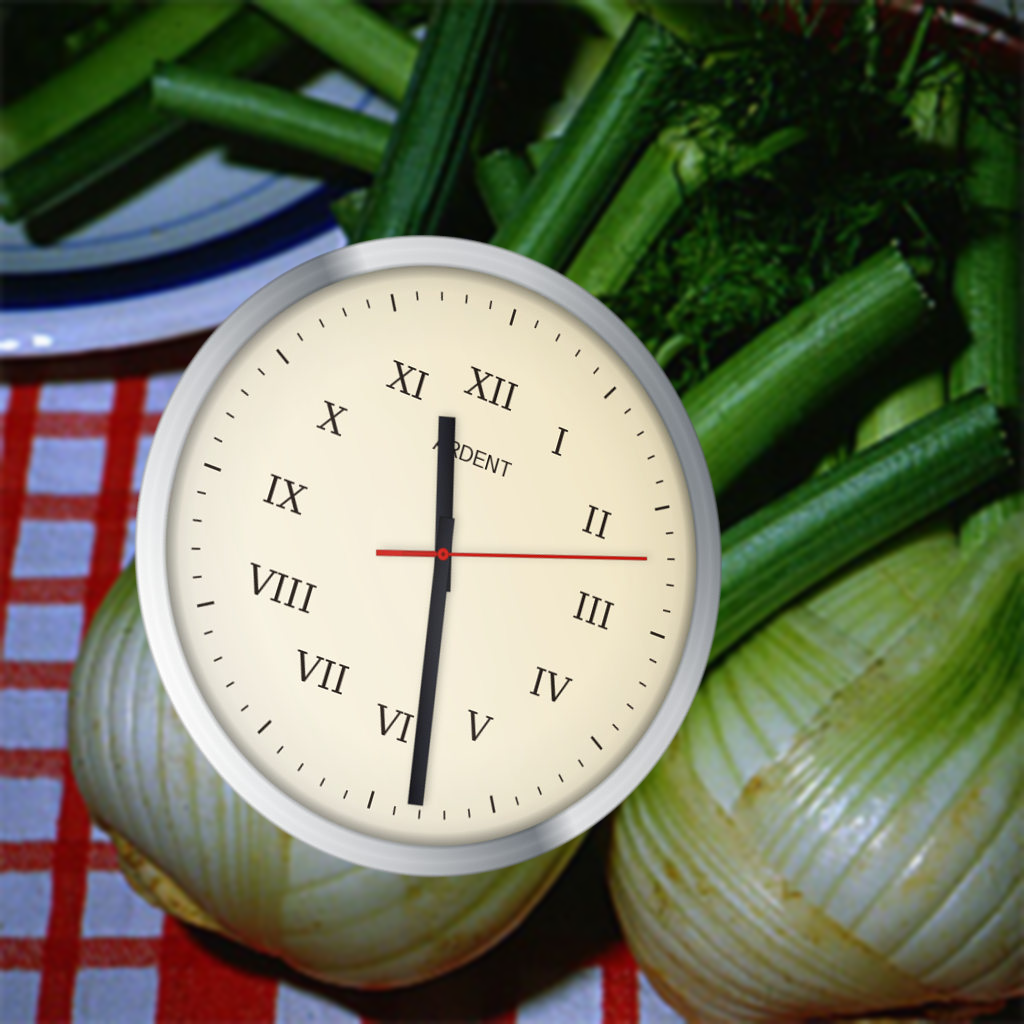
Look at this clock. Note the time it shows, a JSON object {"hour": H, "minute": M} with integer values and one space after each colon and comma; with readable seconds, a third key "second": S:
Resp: {"hour": 11, "minute": 28, "second": 12}
